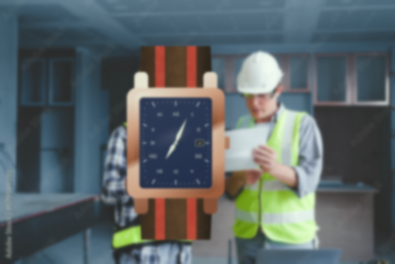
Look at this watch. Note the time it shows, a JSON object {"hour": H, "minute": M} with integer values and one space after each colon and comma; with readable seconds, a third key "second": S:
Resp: {"hour": 7, "minute": 4}
